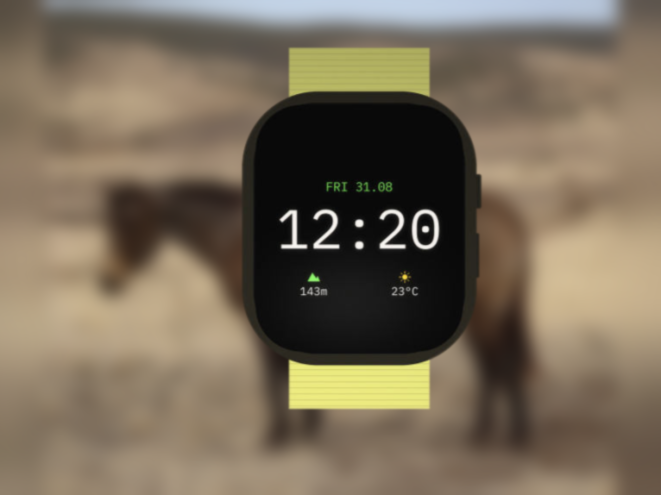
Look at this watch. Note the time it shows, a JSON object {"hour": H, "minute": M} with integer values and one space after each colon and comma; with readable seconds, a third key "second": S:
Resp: {"hour": 12, "minute": 20}
